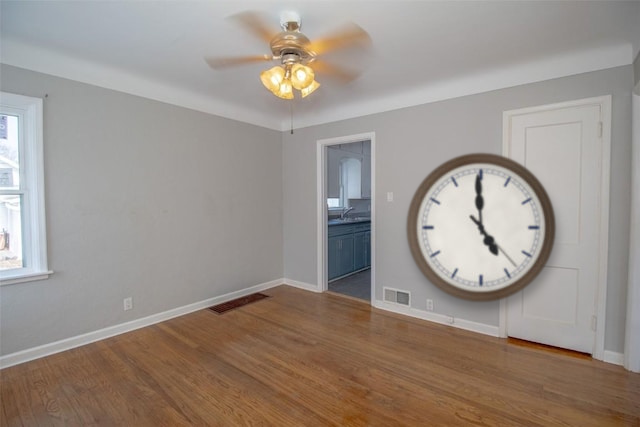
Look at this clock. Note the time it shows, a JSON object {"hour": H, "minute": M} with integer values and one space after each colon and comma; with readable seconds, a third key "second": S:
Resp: {"hour": 4, "minute": 59, "second": 23}
